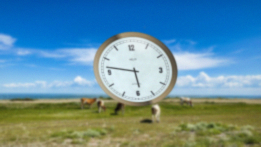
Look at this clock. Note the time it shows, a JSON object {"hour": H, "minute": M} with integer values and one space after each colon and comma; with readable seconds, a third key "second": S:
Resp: {"hour": 5, "minute": 47}
